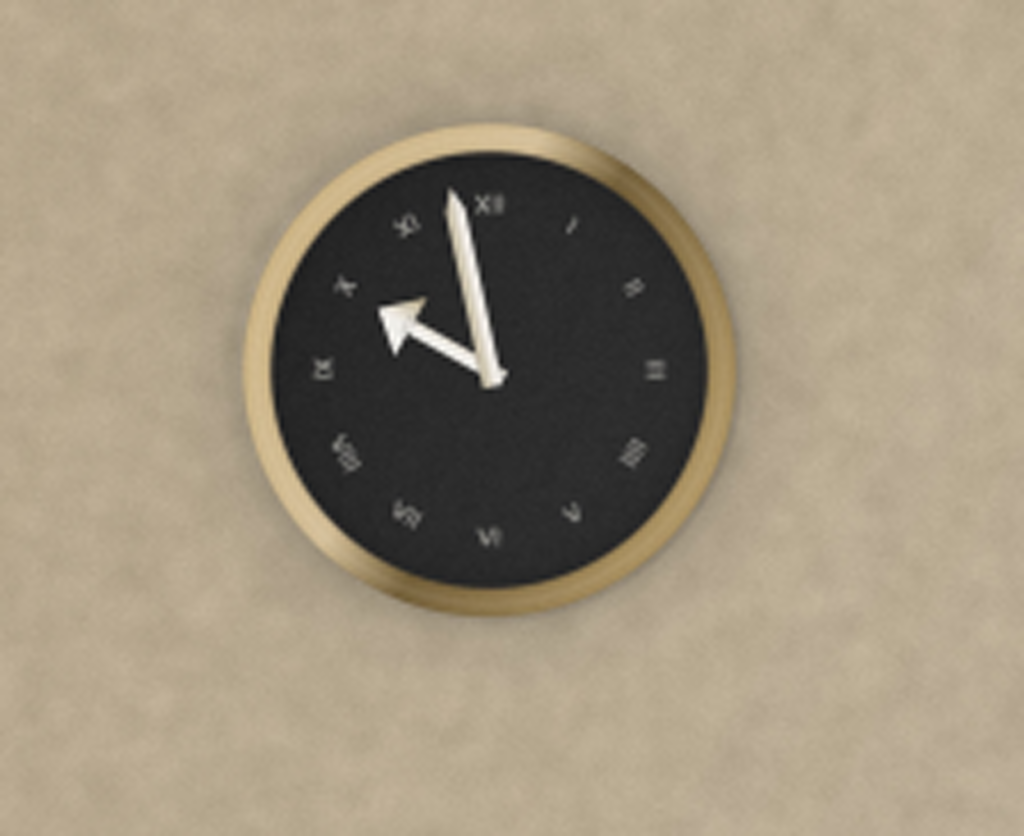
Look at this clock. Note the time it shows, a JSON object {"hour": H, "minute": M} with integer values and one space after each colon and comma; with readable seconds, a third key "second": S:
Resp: {"hour": 9, "minute": 58}
